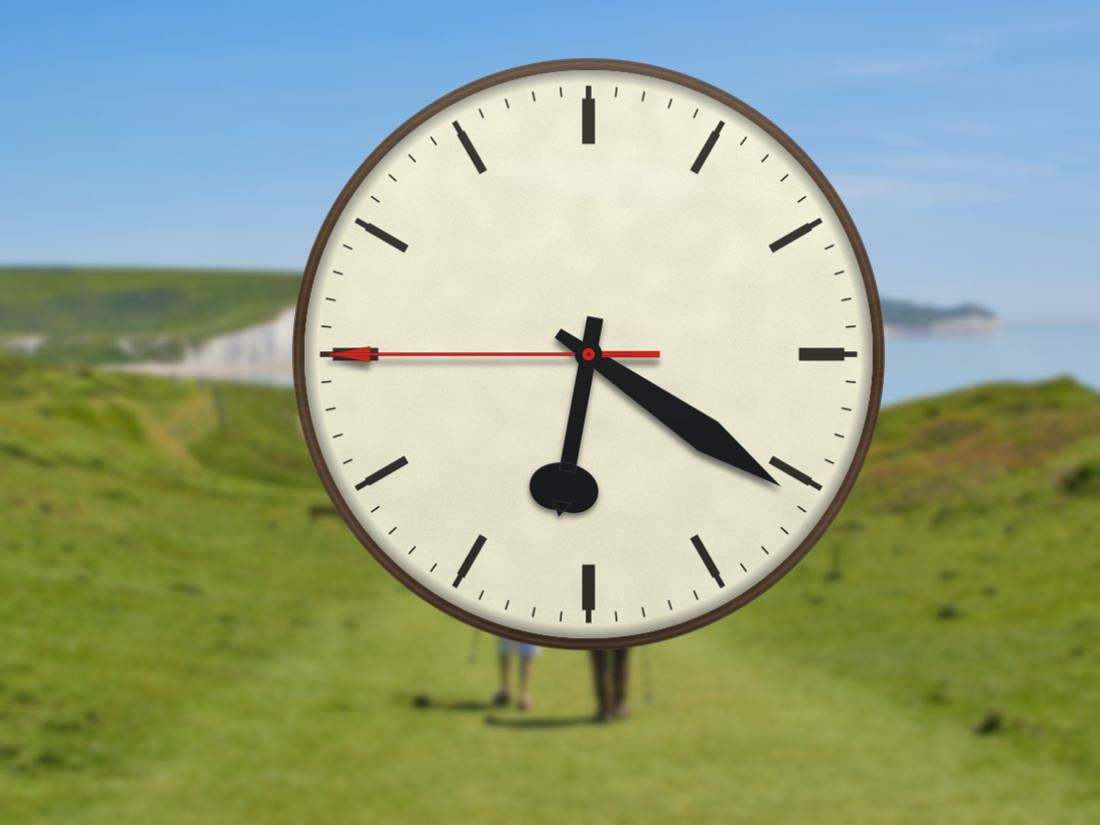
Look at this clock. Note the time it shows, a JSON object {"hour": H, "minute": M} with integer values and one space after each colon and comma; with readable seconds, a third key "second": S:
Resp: {"hour": 6, "minute": 20, "second": 45}
